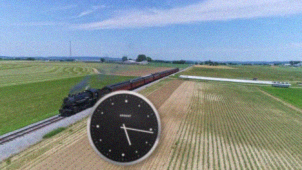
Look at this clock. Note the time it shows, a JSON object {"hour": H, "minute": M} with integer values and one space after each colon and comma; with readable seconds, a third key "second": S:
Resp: {"hour": 5, "minute": 16}
